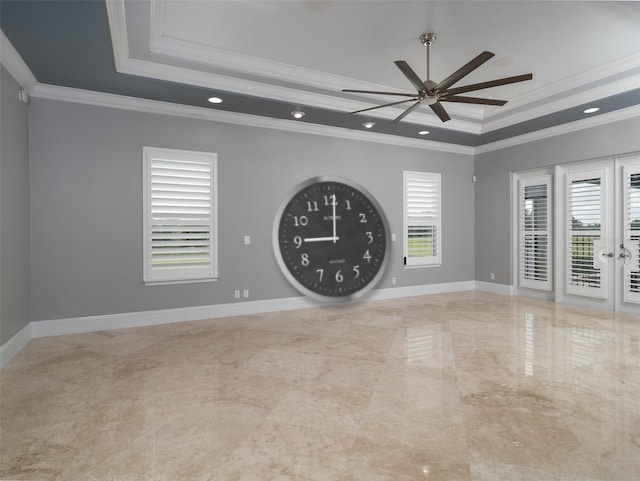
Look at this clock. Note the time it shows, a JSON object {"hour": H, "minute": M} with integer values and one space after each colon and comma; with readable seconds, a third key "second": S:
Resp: {"hour": 9, "minute": 1}
